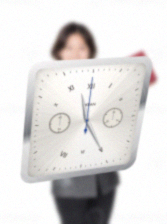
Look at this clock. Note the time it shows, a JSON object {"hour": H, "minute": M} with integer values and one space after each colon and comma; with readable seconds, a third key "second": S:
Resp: {"hour": 11, "minute": 25}
